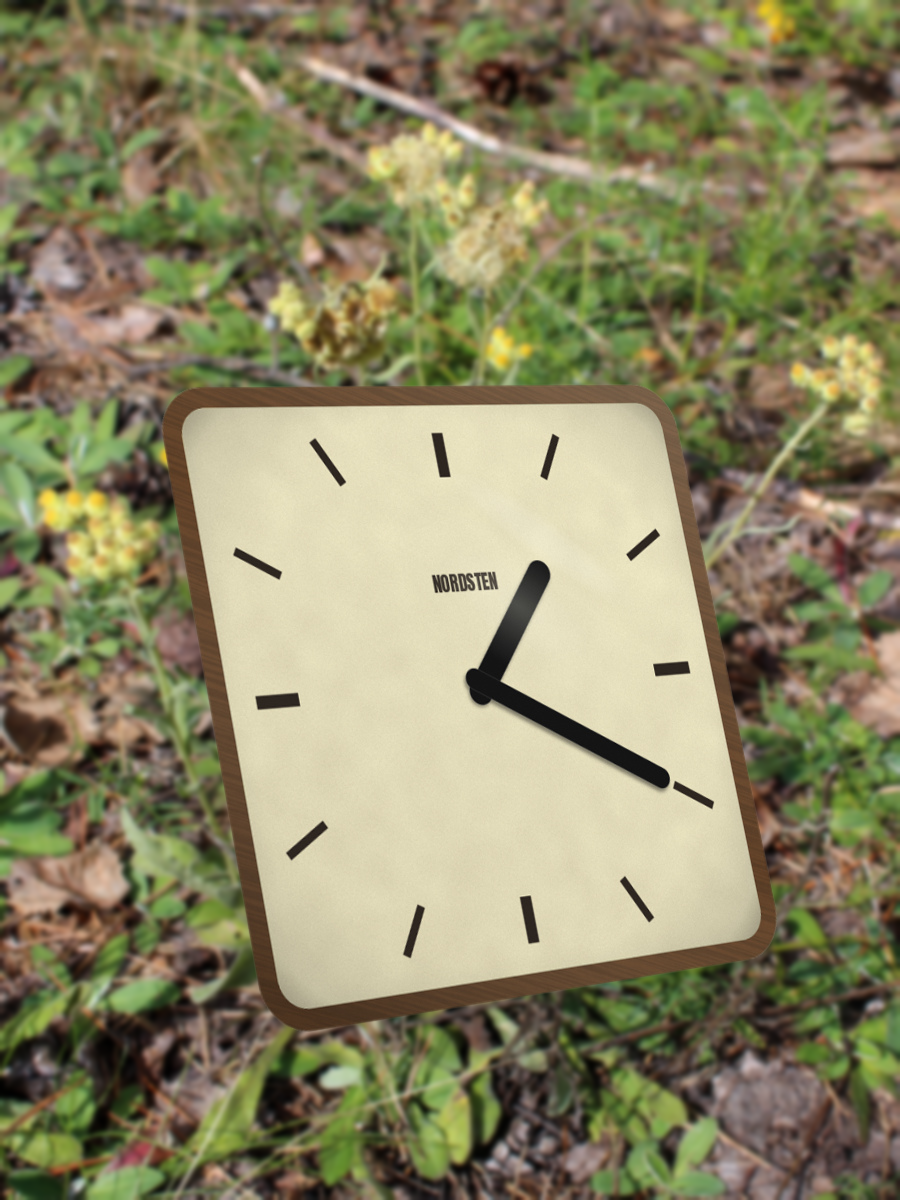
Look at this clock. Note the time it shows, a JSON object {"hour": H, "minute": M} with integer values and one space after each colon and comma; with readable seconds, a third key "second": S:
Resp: {"hour": 1, "minute": 20}
